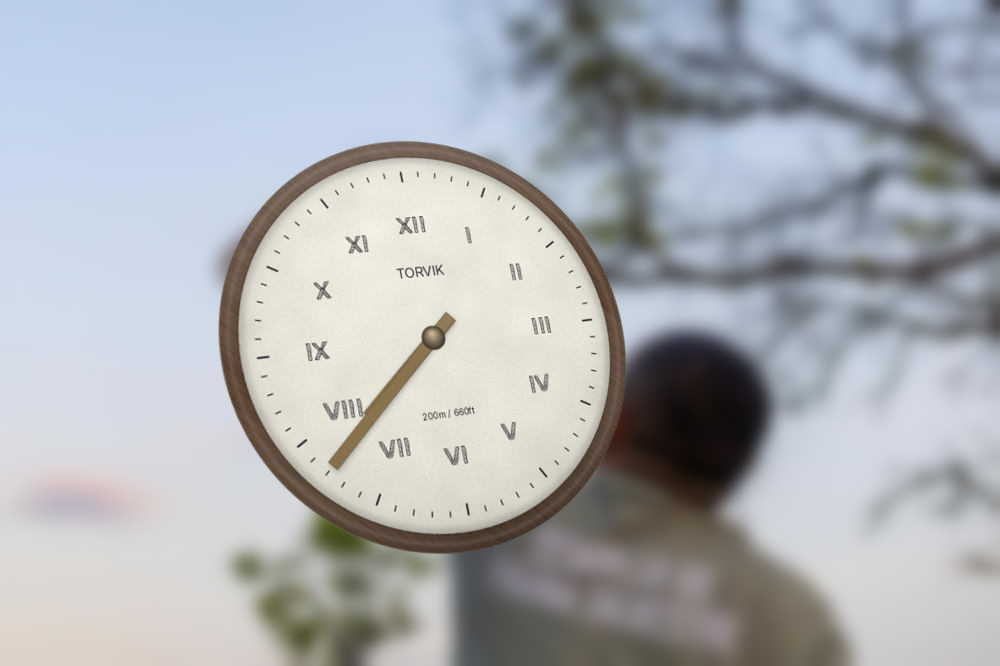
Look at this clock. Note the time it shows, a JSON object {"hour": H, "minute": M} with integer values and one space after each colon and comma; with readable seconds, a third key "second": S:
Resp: {"hour": 7, "minute": 38}
